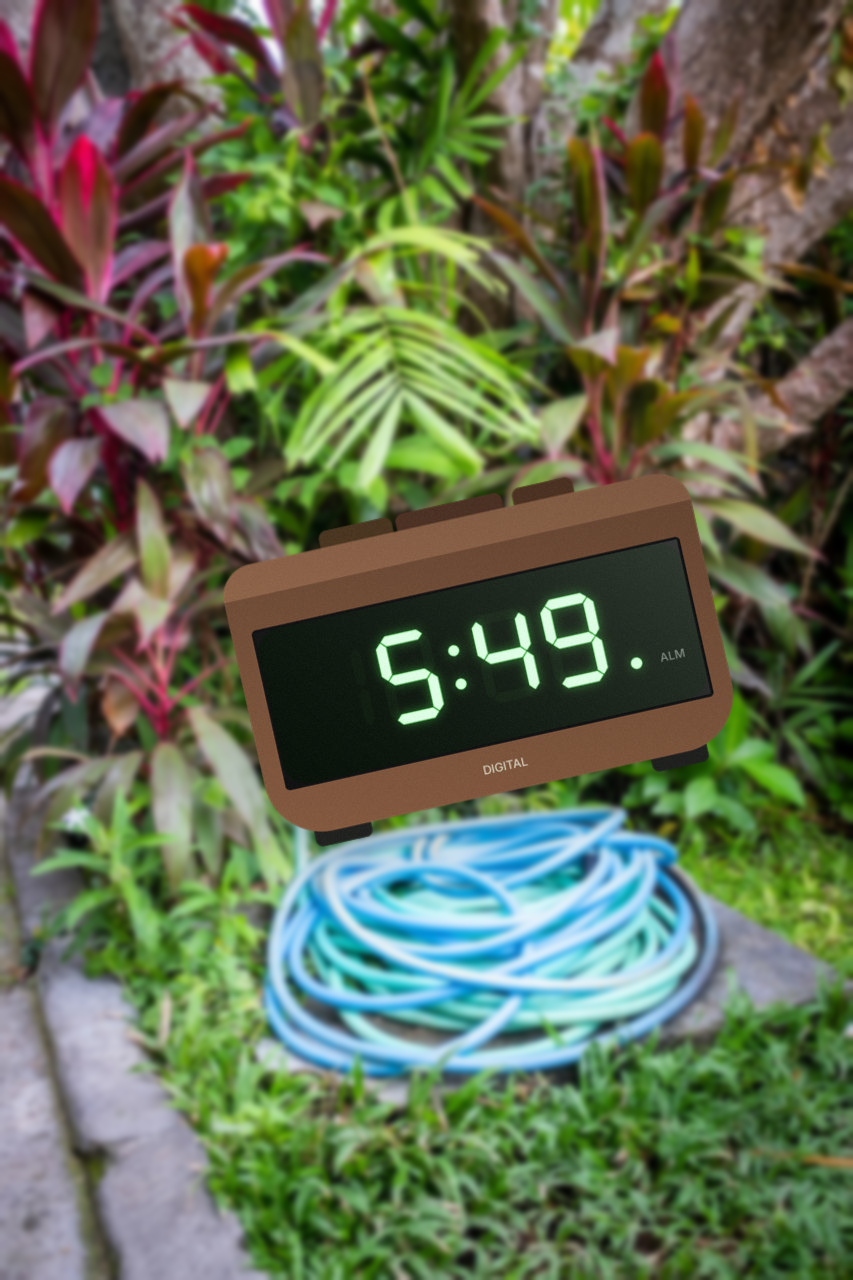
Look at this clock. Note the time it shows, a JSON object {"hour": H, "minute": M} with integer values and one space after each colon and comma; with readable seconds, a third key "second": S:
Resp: {"hour": 5, "minute": 49}
